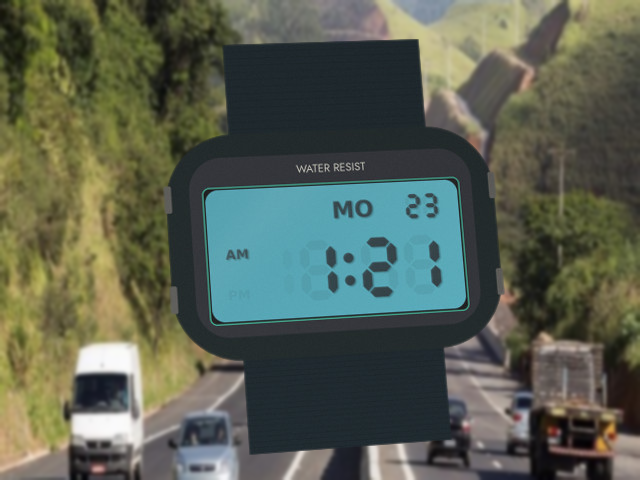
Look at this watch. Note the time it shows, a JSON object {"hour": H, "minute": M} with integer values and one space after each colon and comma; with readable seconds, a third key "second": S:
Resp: {"hour": 1, "minute": 21}
